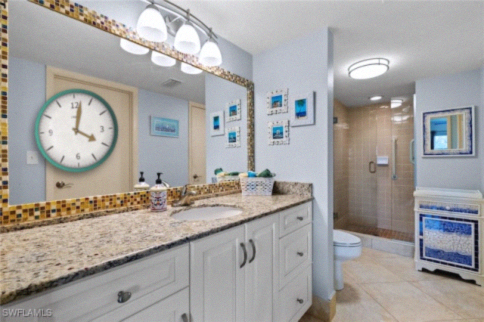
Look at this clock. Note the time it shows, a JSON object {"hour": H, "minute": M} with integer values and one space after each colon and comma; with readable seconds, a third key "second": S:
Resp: {"hour": 4, "minute": 2}
